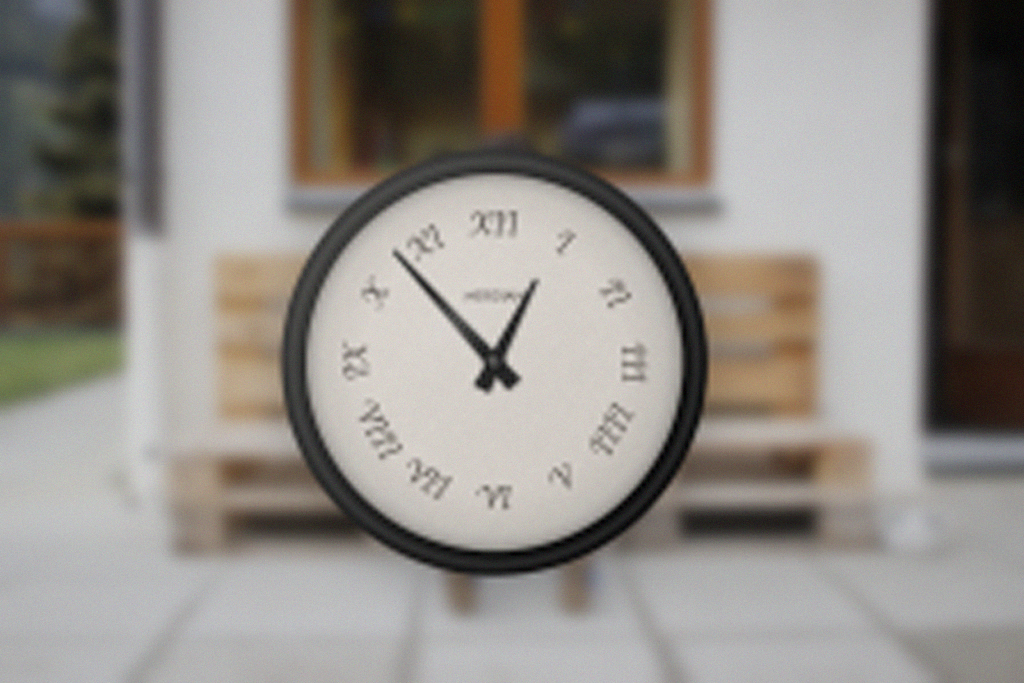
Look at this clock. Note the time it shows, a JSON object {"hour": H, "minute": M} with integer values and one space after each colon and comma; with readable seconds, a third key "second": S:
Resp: {"hour": 12, "minute": 53}
